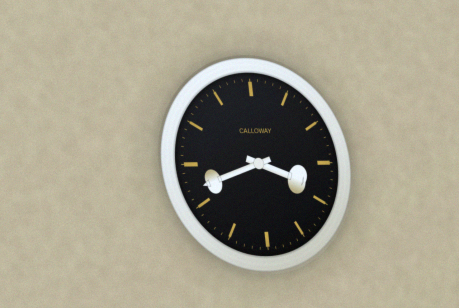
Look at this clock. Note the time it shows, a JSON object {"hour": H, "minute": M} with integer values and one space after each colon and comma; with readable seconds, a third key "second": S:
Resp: {"hour": 3, "minute": 42}
